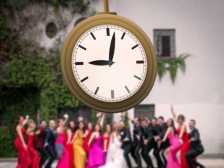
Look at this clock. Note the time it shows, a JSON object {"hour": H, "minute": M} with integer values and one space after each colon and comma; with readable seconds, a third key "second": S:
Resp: {"hour": 9, "minute": 2}
